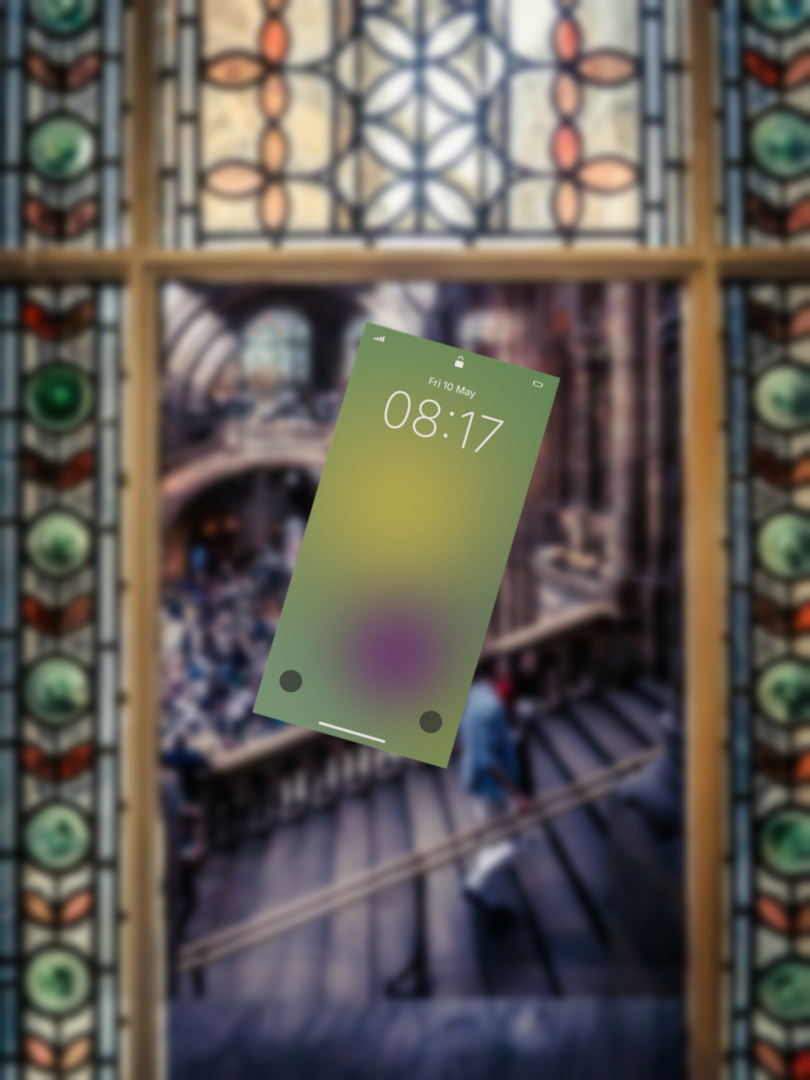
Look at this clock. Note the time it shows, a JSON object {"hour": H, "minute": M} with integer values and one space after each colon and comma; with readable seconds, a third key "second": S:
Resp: {"hour": 8, "minute": 17}
